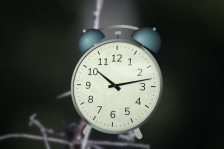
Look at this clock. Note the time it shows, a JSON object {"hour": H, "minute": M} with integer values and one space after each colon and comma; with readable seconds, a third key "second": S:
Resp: {"hour": 10, "minute": 13}
